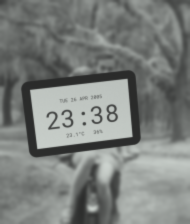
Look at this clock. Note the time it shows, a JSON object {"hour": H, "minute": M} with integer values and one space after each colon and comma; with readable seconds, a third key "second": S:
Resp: {"hour": 23, "minute": 38}
